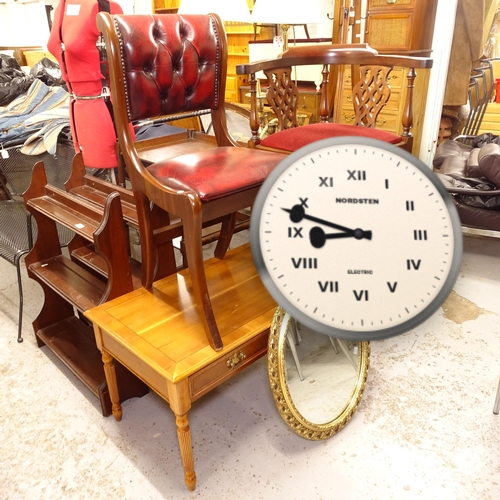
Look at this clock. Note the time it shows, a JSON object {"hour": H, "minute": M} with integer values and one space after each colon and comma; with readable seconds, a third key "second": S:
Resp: {"hour": 8, "minute": 48}
